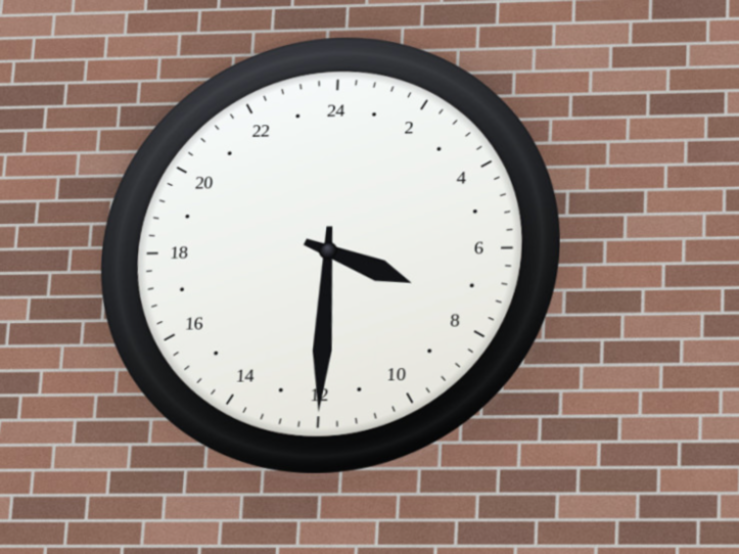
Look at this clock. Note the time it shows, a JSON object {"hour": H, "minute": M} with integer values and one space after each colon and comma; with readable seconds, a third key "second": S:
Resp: {"hour": 7, "minute": 30}
